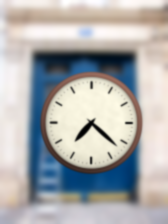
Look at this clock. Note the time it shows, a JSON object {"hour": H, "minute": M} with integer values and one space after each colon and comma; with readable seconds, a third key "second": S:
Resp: {"hour": 7, "minute": 22}
